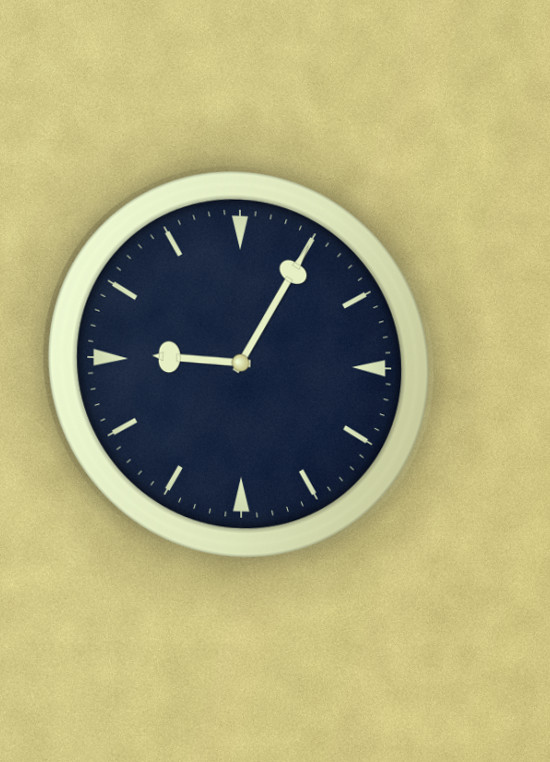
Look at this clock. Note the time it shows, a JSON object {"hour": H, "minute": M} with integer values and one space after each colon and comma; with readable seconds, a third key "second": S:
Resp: {"hour": 9, "minute": 5}
